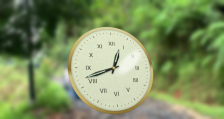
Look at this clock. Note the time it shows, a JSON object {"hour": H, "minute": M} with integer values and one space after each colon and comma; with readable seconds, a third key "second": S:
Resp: {"hour": 12, "minute": 42}
